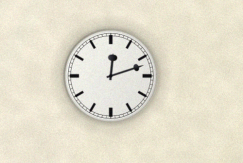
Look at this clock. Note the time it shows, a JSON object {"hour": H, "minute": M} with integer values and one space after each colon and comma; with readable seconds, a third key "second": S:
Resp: {"hour": 12, "minute": 12}
